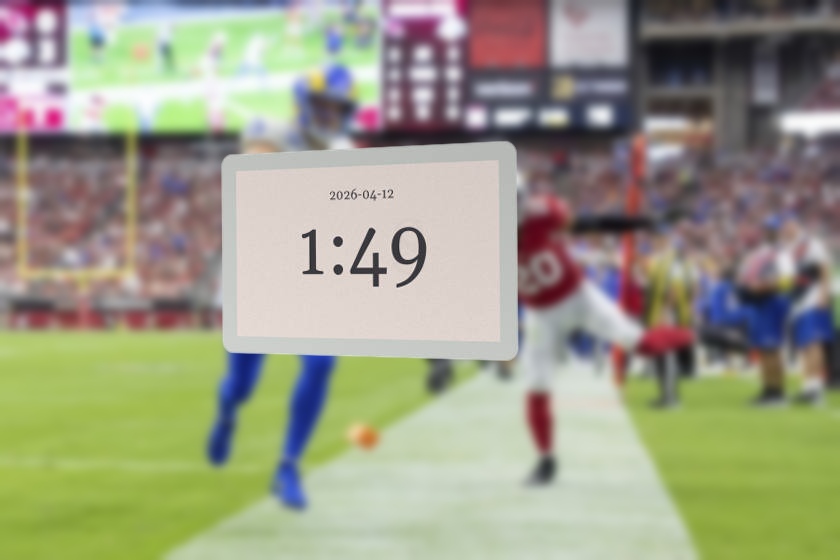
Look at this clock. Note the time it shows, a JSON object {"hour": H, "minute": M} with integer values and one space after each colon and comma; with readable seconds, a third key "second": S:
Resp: {"hour": 1, "minute": 49}
